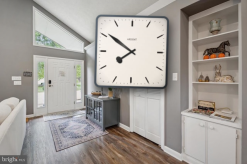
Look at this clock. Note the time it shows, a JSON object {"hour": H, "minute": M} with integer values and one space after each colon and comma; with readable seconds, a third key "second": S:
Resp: {"hour": 7, "minute": 51}
